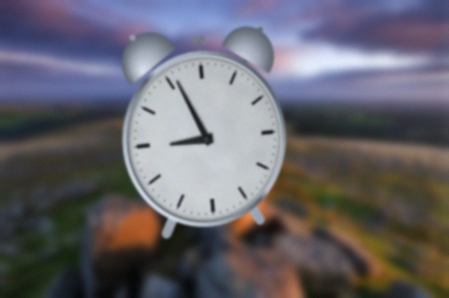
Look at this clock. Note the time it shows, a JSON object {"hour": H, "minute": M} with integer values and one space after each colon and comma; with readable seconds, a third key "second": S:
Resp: {"hour": 8, "minute": 56}
